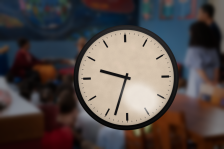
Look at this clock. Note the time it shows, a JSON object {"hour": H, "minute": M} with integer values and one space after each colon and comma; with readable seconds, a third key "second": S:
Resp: {"hour": 9, "minute": 33}
